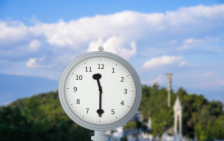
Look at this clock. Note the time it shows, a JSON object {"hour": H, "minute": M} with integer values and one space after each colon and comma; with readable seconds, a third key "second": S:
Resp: {"hour": 11, "minute": 30}
